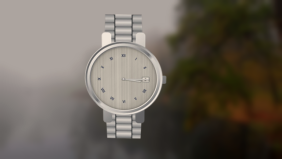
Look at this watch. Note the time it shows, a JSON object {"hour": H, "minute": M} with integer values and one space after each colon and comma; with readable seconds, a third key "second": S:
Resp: {"hour": 3, "minute": 15}
